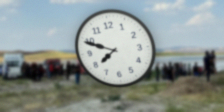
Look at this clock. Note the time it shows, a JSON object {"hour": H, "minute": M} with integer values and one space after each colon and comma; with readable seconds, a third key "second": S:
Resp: {"hour": 7, "minute": 49}
